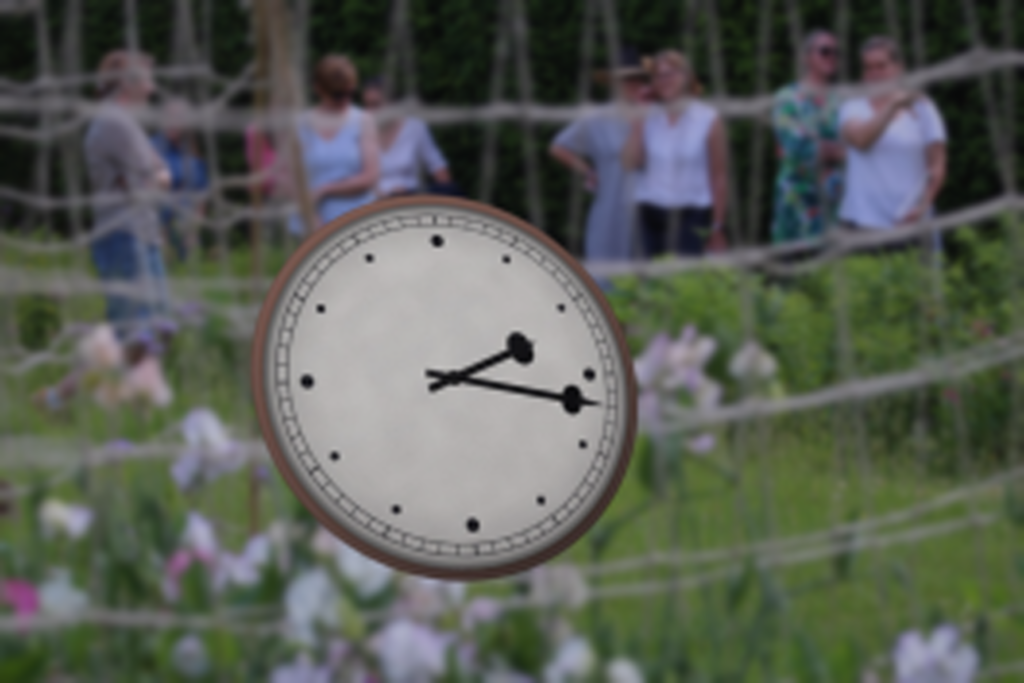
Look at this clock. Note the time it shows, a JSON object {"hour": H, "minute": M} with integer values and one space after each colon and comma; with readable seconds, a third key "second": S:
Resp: {"hour": 2, "minute": 17}
